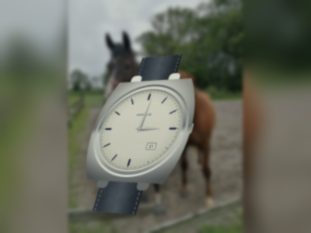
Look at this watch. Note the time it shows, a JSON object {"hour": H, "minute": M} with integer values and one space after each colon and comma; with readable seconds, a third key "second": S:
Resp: {"hour": 3, "minute": 1}
